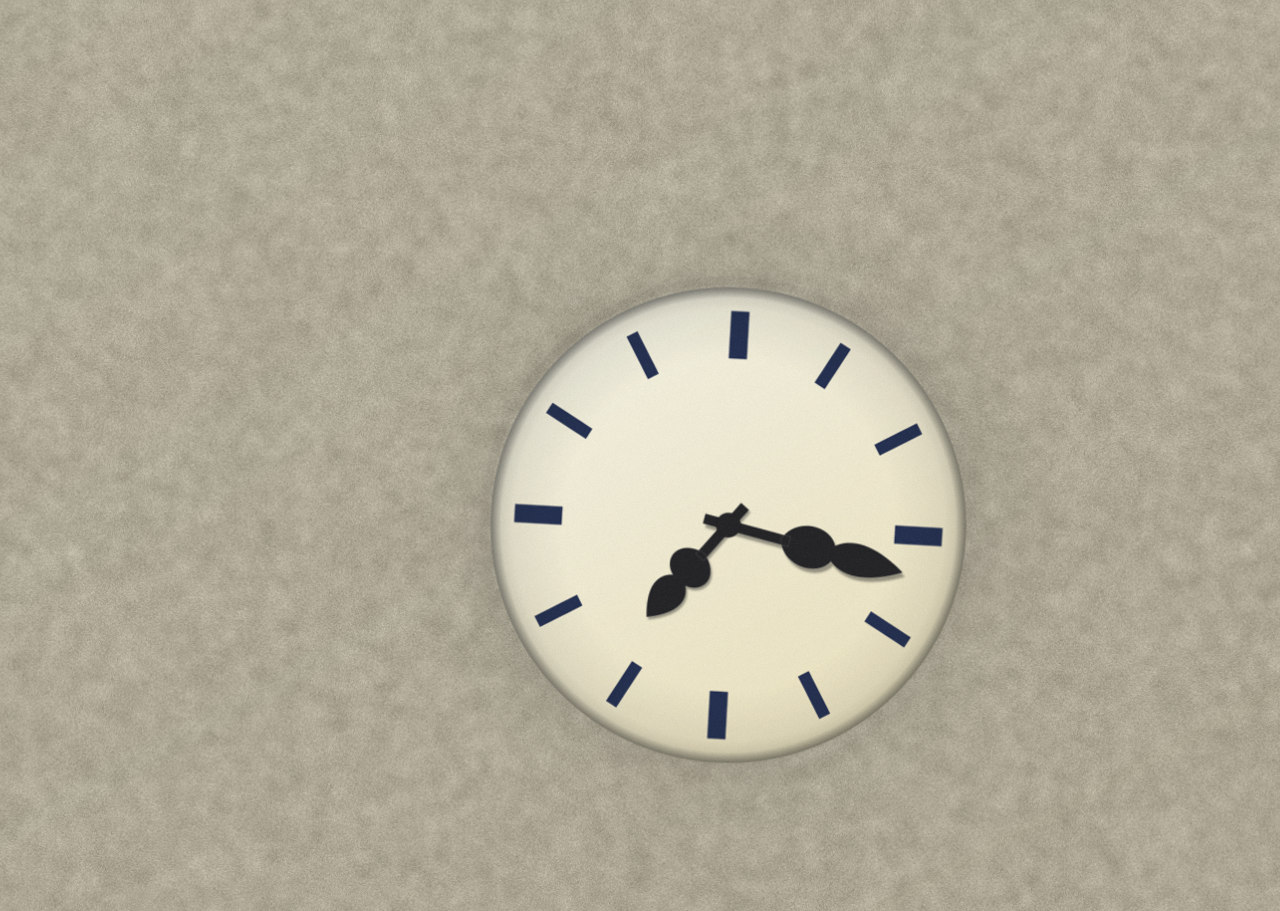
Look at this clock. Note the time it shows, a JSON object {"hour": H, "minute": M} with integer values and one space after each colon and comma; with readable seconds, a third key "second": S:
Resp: {"hour": 7, "minute": 17}
